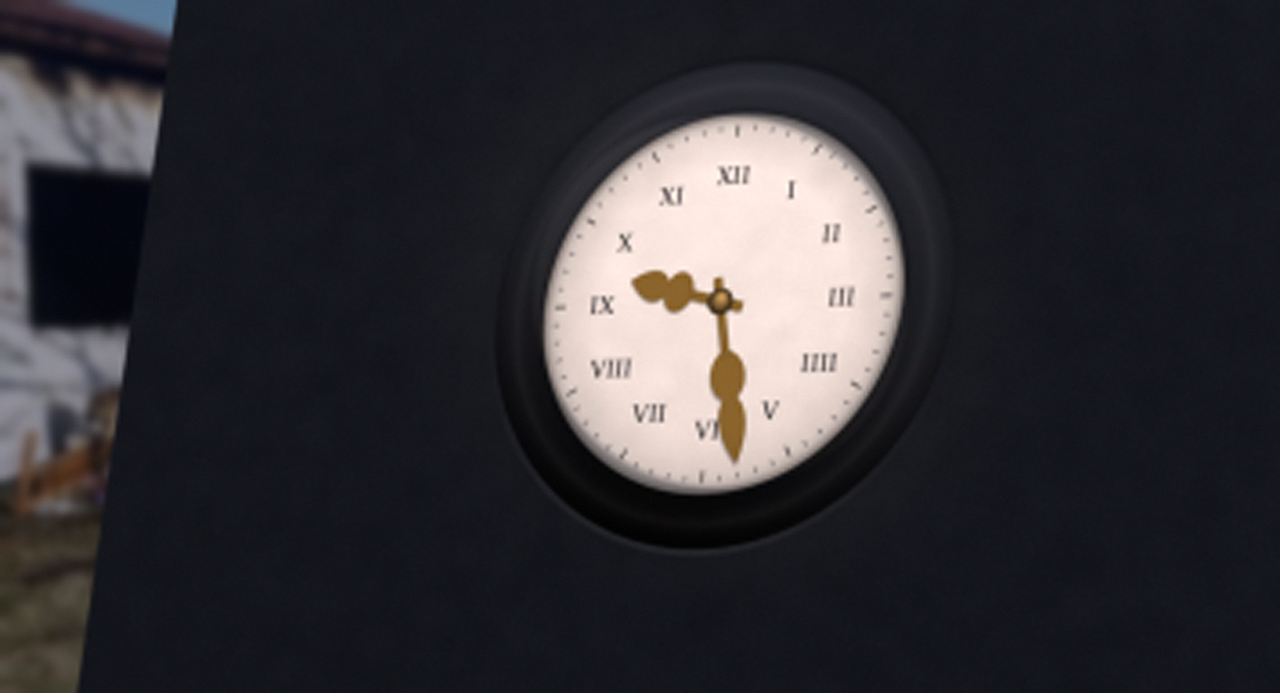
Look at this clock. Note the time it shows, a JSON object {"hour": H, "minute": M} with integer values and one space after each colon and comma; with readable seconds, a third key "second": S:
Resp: {"hour": 9, "minute": 28}
